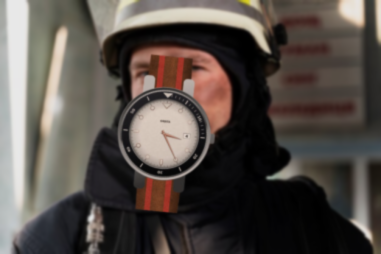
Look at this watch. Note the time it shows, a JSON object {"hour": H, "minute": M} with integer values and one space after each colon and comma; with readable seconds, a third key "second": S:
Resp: {"hour": 3, "minute": 25}
